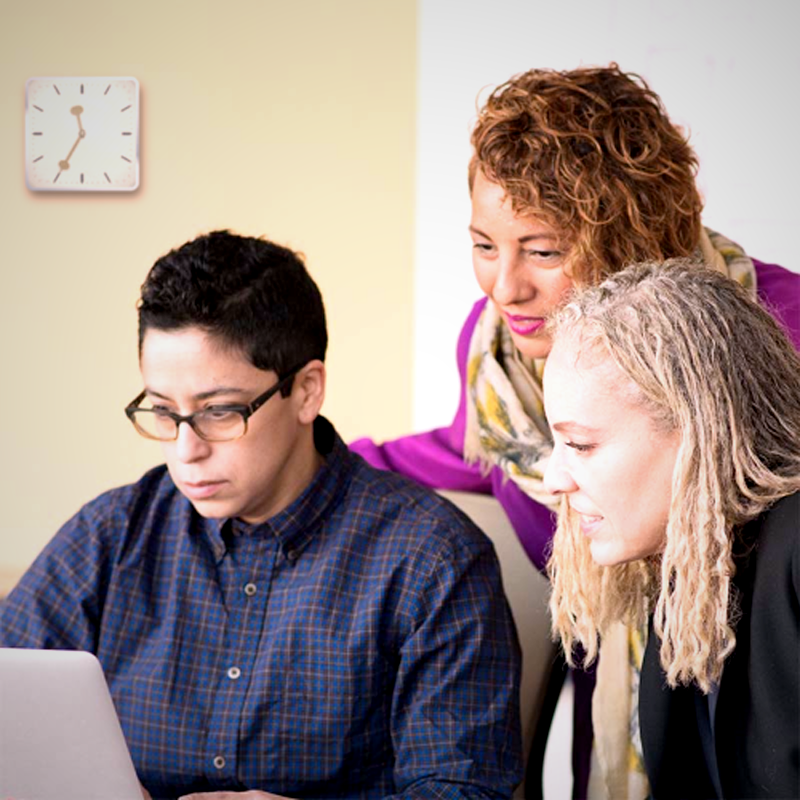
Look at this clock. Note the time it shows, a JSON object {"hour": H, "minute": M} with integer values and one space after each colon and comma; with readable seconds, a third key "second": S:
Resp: {"hour": 11, "minute": 35}
